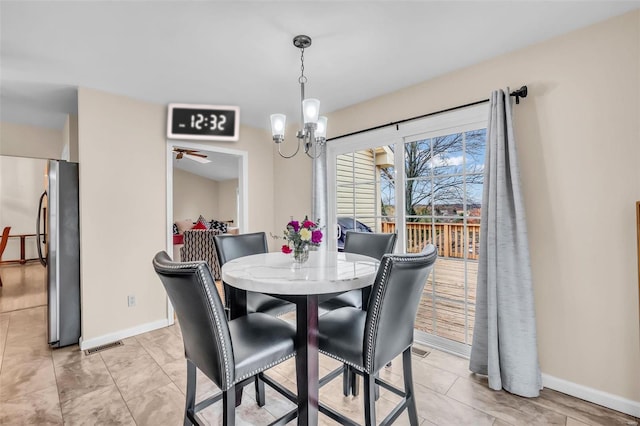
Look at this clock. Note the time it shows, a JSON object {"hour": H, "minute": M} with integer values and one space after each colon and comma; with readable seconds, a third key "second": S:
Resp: {"hour": 12, "minute": 32}
